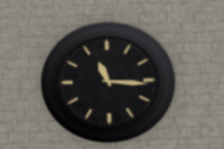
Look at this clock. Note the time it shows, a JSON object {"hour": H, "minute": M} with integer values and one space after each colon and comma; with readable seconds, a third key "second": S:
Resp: {"hour": 11, "minute": 16}
